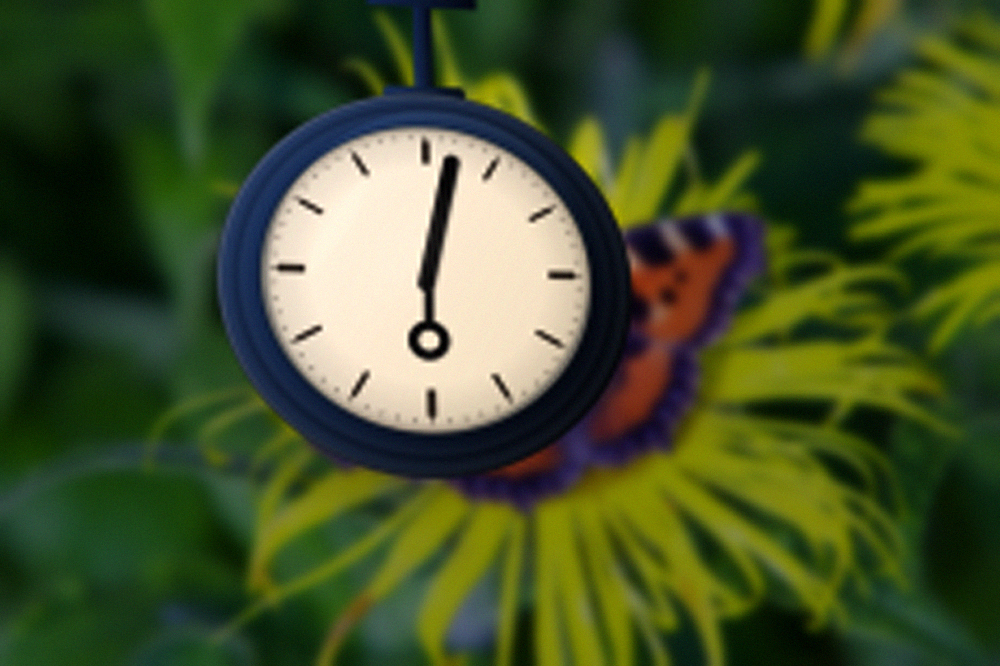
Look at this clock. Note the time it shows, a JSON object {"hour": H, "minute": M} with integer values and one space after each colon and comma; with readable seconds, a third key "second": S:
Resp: {"hour": 6, "minute": 2}
